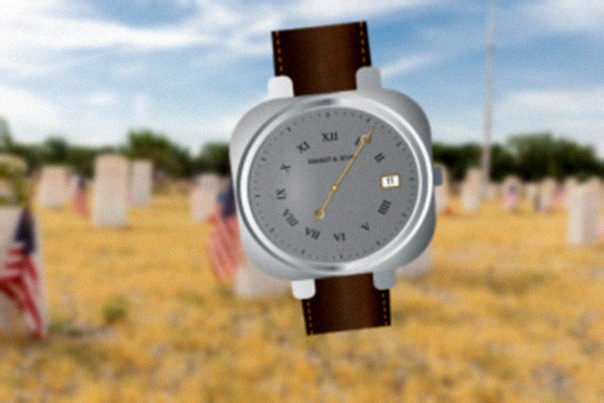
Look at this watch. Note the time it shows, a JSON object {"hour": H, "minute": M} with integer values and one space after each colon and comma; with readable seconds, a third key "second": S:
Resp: {"hour": 7, "minute": 6}
